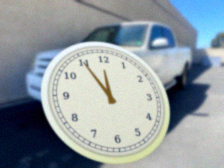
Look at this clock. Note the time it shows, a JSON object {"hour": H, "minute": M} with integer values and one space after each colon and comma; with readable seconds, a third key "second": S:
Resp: {"hour": 11, "minute": 55}
